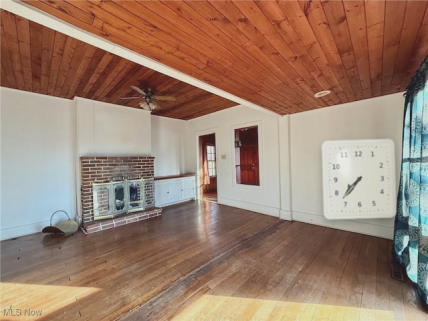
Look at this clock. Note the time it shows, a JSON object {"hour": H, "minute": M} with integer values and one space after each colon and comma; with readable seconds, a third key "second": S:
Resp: {"hour": 7, "minute": 37}
